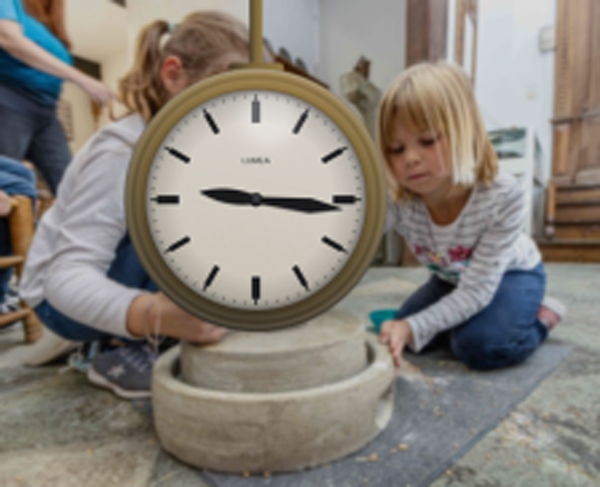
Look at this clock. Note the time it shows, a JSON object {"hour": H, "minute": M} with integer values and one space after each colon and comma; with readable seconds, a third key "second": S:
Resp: {"hour": 9, "minute": 16}
